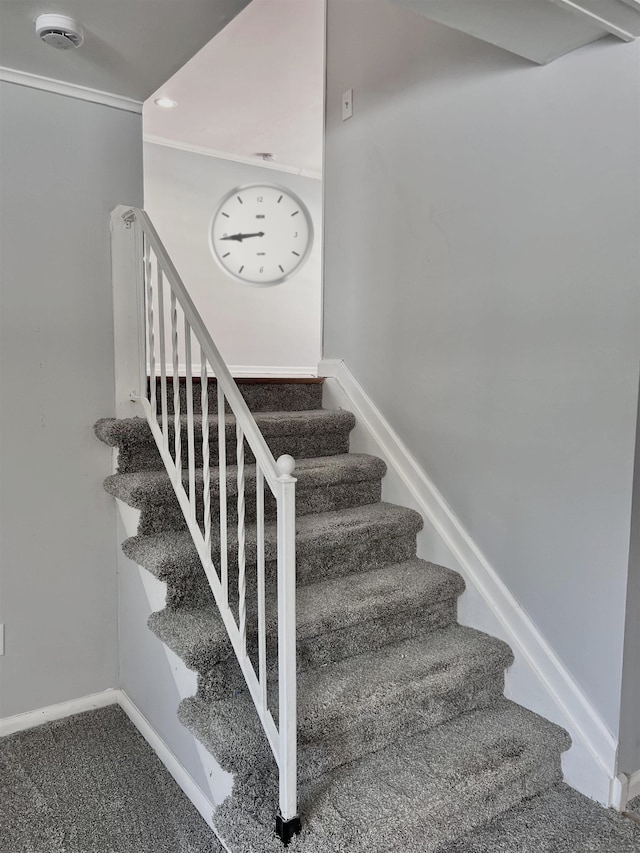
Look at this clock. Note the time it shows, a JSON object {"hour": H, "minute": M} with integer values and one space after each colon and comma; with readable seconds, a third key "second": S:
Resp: {"hour": 8, "minute": 44}
